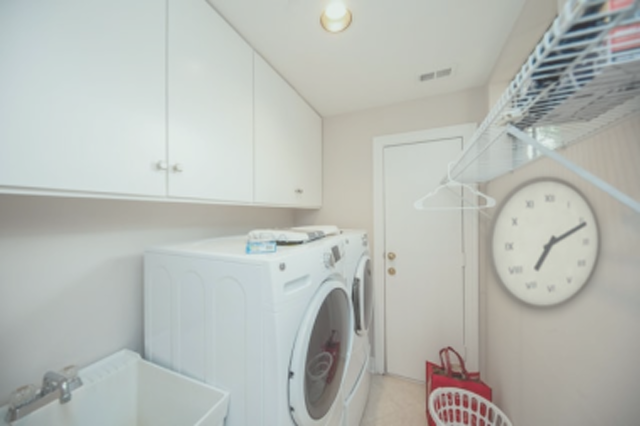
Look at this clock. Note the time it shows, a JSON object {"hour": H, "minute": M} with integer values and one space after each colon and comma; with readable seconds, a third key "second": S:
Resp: {"hour": 7, "minute": 11}
